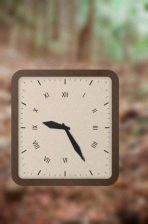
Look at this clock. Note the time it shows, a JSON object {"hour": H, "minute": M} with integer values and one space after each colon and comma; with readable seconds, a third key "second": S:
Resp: {"hour": 9, "minute": 25}
